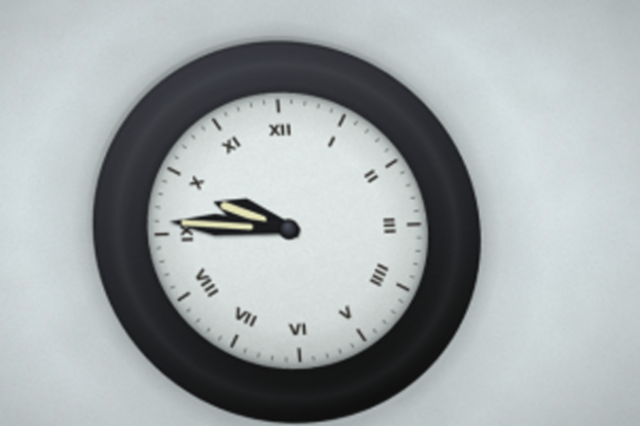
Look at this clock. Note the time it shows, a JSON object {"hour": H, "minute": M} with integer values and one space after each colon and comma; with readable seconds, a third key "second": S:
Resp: {"hour": 9, "minute": 46}
